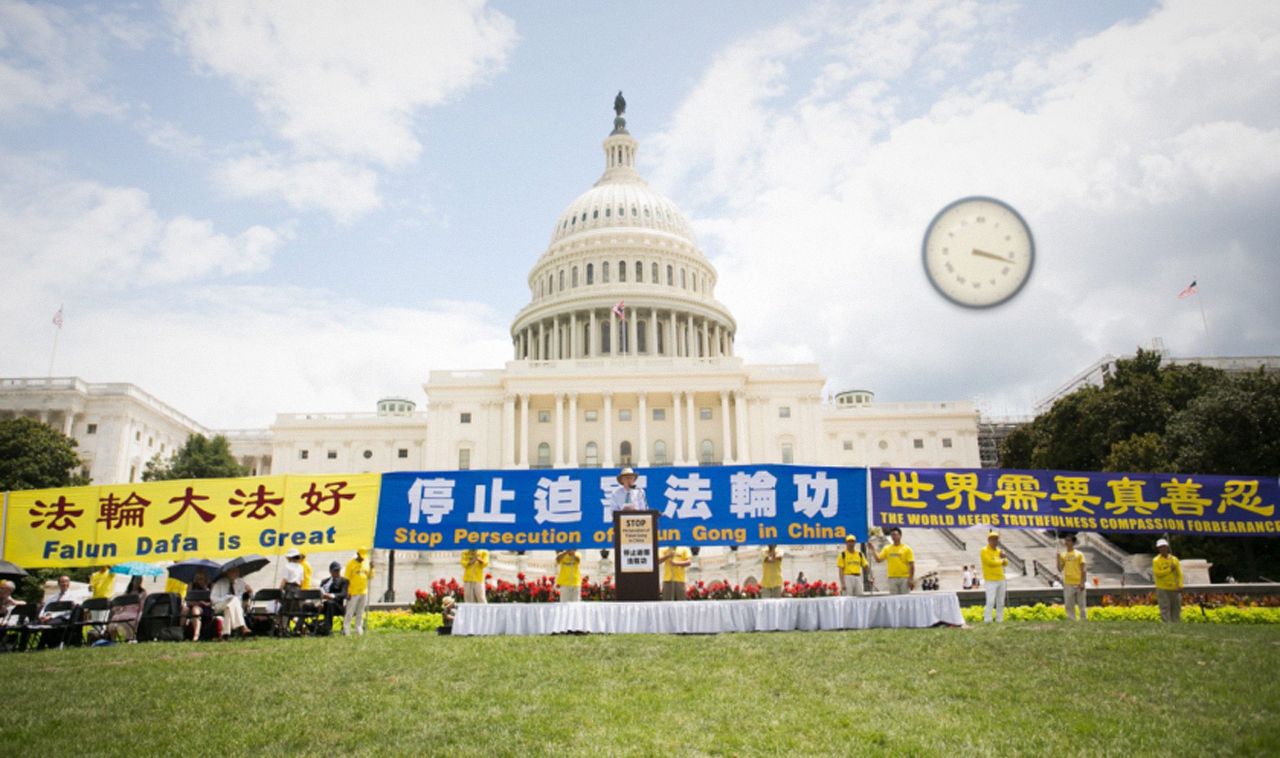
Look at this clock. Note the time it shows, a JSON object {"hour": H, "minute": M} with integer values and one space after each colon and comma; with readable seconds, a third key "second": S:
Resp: {"hour": 3, "minute": 17}
